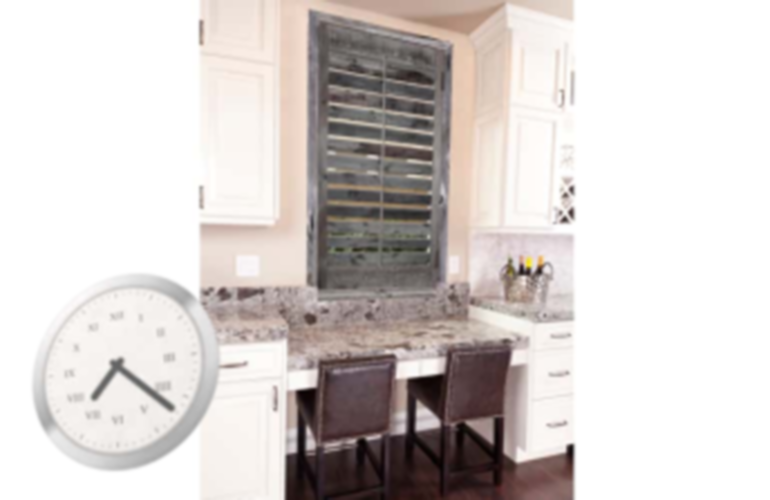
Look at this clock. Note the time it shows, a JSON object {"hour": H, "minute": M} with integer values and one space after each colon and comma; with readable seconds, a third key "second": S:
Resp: {"hour": 7, "minute": 22}
